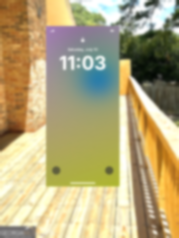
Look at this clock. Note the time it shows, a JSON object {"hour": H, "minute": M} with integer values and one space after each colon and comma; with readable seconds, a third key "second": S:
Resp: {"hour": 11, "minute": 3}
